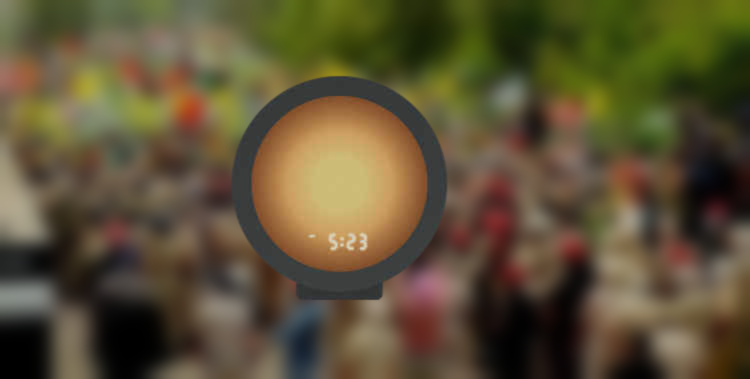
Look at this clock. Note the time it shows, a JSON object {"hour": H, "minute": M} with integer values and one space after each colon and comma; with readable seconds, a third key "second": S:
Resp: {"hour": 5, "minute": 23}
